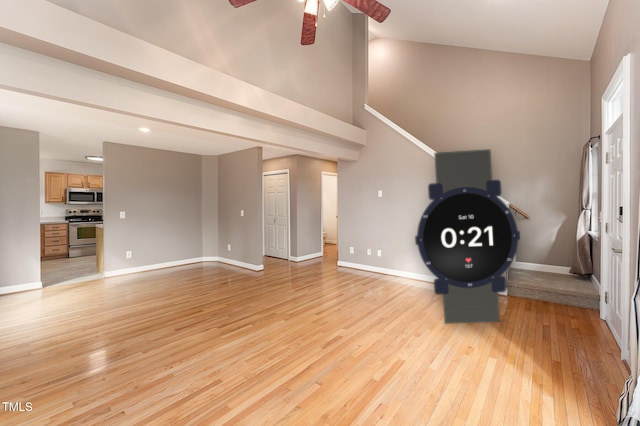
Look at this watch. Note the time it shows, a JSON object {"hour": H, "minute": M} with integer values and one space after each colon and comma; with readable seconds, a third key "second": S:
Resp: {"hour": 0, "minute": 21}
